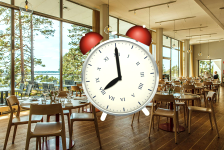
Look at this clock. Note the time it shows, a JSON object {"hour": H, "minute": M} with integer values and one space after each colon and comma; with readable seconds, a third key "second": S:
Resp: {"hour": 8, "minute": 0}
